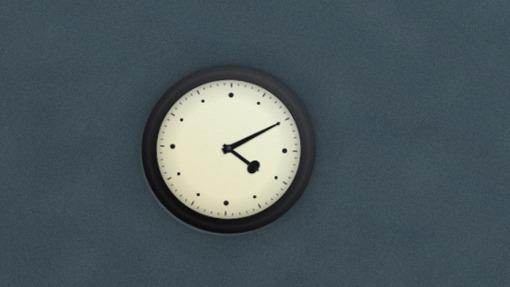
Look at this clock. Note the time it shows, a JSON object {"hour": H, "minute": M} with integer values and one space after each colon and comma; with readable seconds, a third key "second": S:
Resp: {"hour": 4, "minute": 10}
